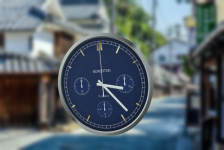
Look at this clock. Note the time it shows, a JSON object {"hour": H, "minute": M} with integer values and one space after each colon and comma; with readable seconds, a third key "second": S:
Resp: {"hour": 3, "minute": 23}
